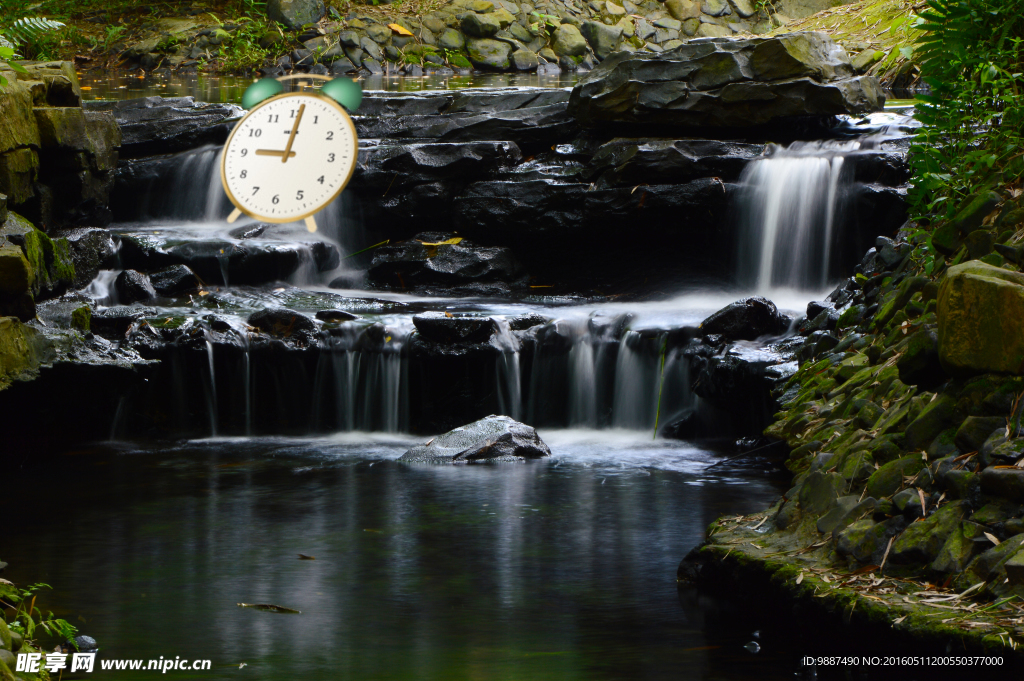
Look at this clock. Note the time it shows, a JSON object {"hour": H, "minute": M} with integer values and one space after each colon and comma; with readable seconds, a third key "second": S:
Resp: {"hour": 9, "minute": 1}
